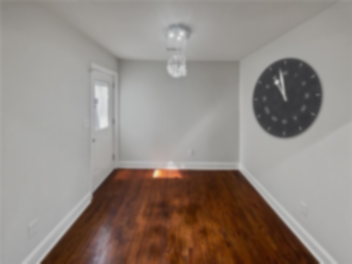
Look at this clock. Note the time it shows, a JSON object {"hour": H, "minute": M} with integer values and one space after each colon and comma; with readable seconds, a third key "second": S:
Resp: {"hour": 10, "minute": 58}
